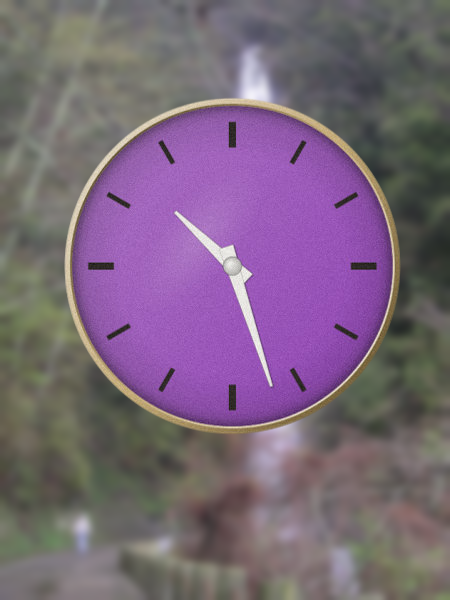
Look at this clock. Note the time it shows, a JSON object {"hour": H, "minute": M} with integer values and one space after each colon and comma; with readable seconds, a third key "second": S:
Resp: {"hour": 10, "minute": 27}
